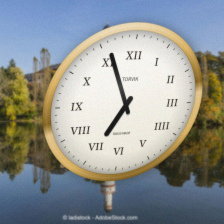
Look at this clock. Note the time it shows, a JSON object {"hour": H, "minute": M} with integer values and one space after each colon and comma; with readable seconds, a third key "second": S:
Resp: {"hour": 6, "minute": 56}
